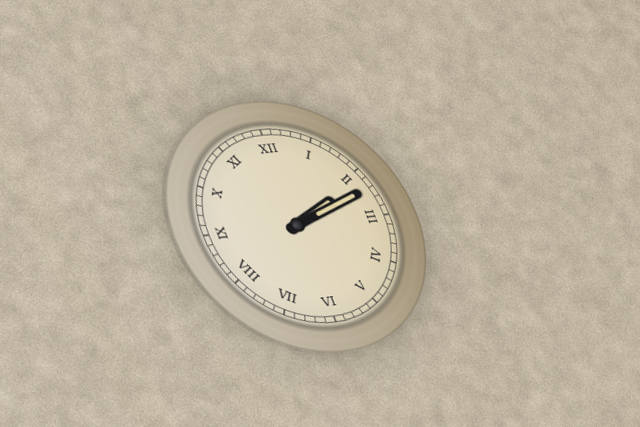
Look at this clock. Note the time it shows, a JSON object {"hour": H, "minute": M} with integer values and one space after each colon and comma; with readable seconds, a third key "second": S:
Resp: {"hour": 2, "minute": 12}
